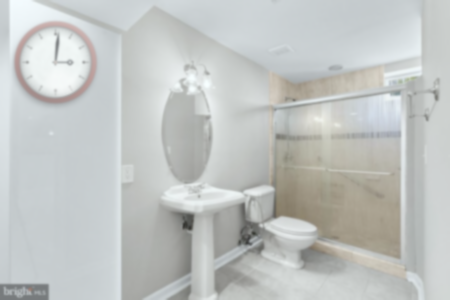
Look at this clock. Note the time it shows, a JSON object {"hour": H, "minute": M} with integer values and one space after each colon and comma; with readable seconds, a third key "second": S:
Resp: {"hour": 3, "minute": 1}
